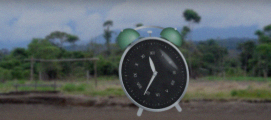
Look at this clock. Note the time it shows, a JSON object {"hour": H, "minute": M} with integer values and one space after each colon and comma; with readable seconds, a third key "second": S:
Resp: {"hour": 11, "minute": 36}
